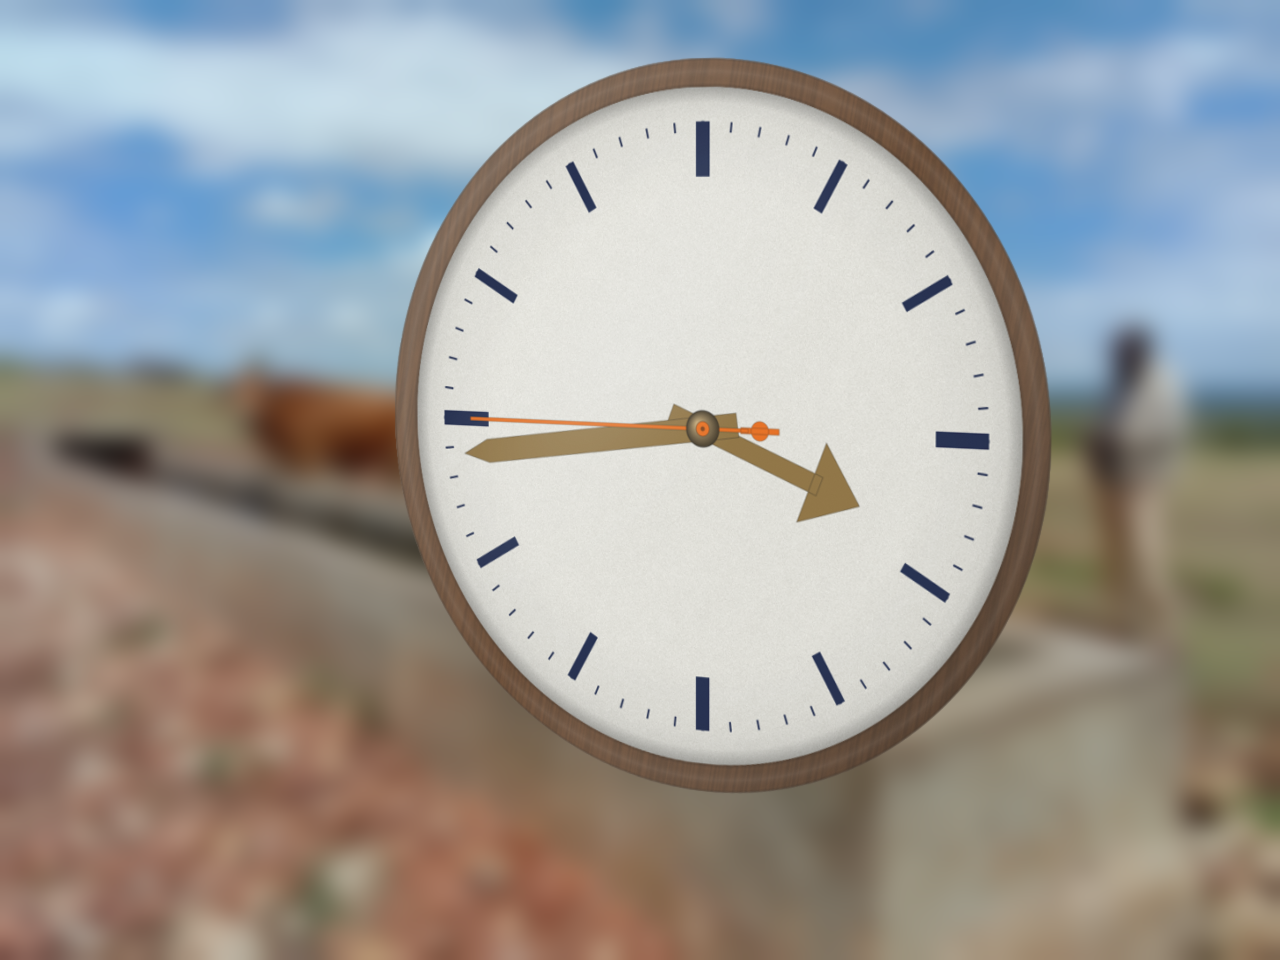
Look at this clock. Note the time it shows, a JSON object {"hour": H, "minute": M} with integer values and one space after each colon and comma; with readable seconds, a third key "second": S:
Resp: {"hour": 3, "minute": 43, "second": 45}
